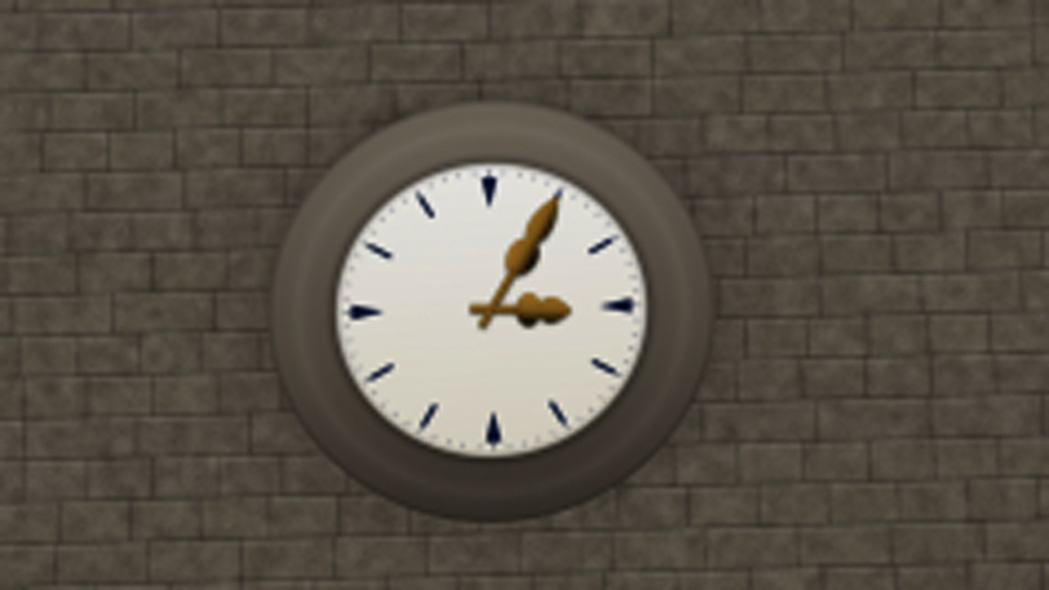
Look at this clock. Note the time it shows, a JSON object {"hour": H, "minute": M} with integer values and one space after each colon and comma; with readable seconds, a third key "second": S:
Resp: {"hour": 3, "minute": 5}
